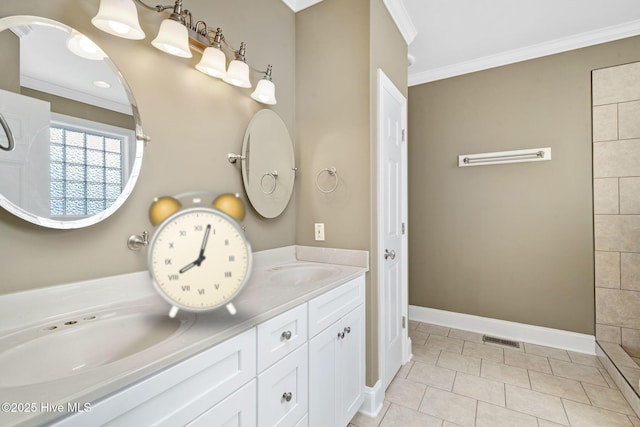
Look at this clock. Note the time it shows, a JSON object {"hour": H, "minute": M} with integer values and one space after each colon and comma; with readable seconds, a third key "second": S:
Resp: {"hour": 8, "minute": 3}
